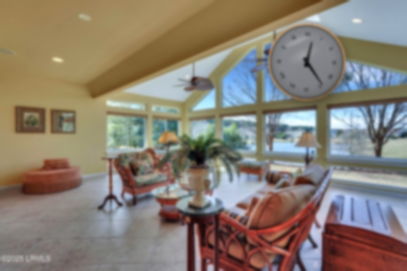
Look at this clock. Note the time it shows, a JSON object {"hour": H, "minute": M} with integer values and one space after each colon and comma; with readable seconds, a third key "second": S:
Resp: {"hour": 12, "minute": 24}
